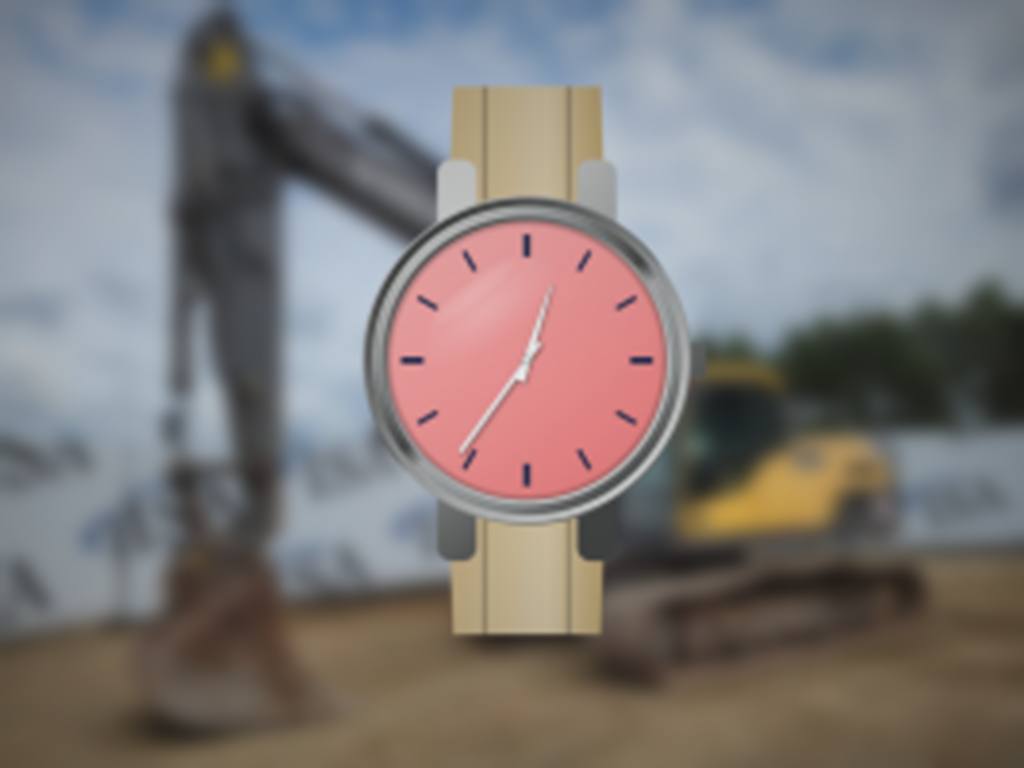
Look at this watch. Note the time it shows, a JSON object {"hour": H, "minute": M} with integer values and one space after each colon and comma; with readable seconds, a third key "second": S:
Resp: {"hour": 12, "minute": 36}
